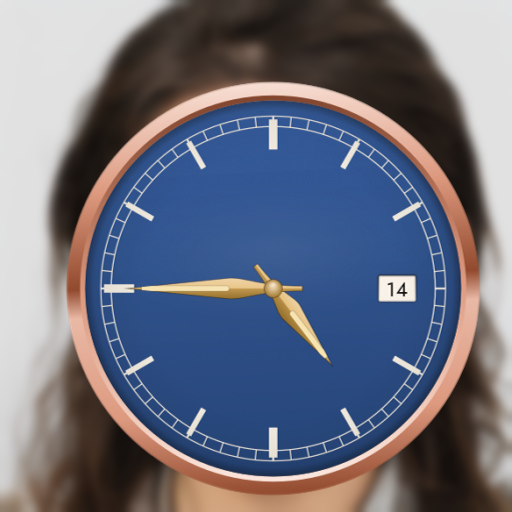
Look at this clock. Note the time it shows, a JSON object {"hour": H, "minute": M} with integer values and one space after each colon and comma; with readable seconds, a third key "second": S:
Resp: {"hour": 4, "minute": 45}
